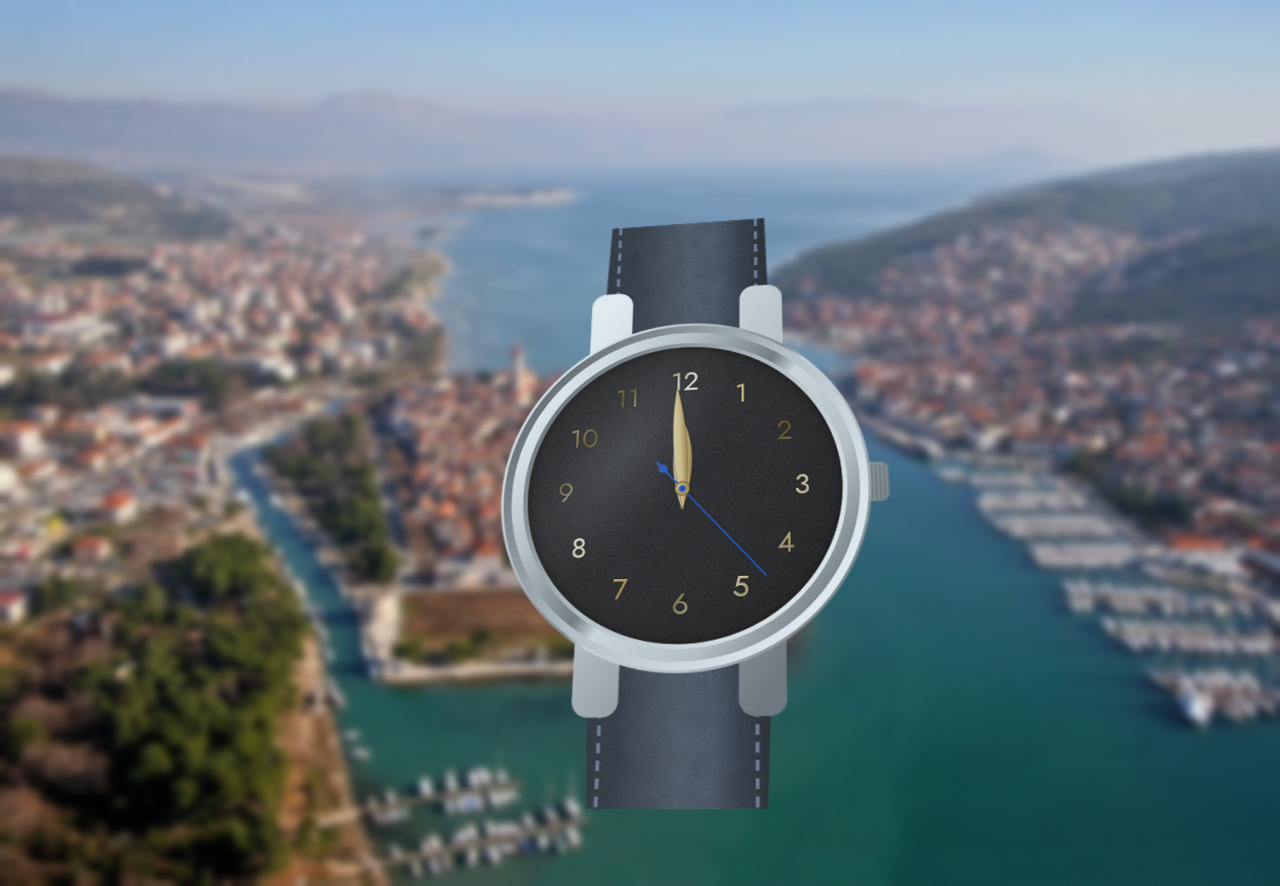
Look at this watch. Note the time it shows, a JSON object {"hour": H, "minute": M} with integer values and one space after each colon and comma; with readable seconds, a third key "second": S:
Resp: {"hour": 11, "minute": 59, "second": 23}
